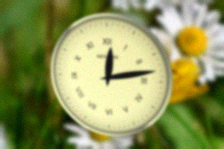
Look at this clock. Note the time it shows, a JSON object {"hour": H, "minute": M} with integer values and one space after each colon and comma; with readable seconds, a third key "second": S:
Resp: {"hour": 12, "minute": 13}
